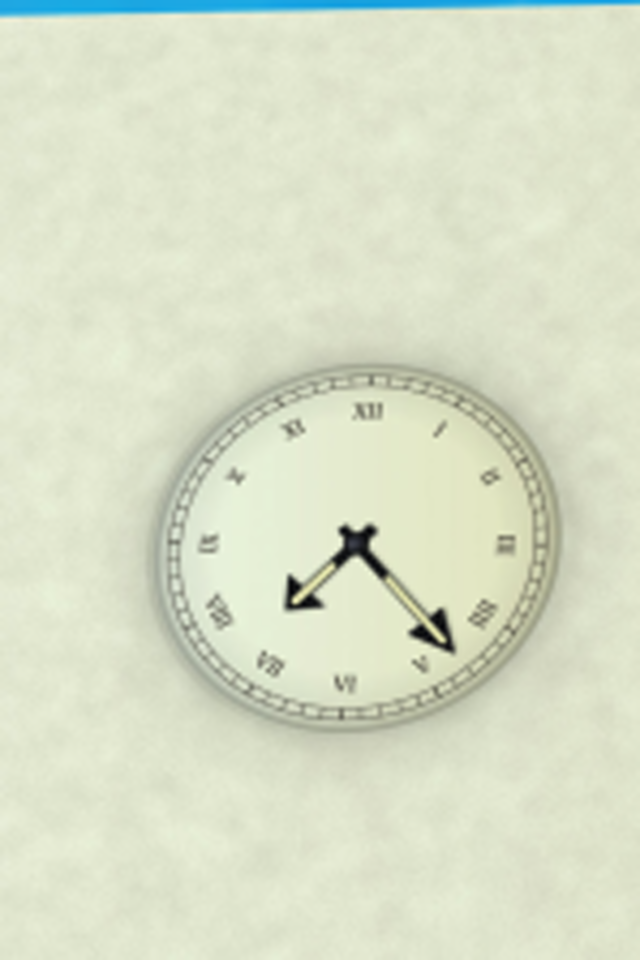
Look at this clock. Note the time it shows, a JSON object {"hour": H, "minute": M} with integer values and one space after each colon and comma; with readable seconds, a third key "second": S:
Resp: {"hour": 7, "minute": 23}
